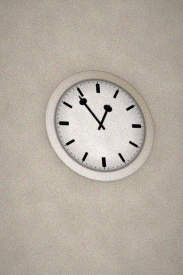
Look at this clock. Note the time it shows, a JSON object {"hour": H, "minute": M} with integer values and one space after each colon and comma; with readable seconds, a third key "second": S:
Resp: {"hour": 12, "minute": 54}
